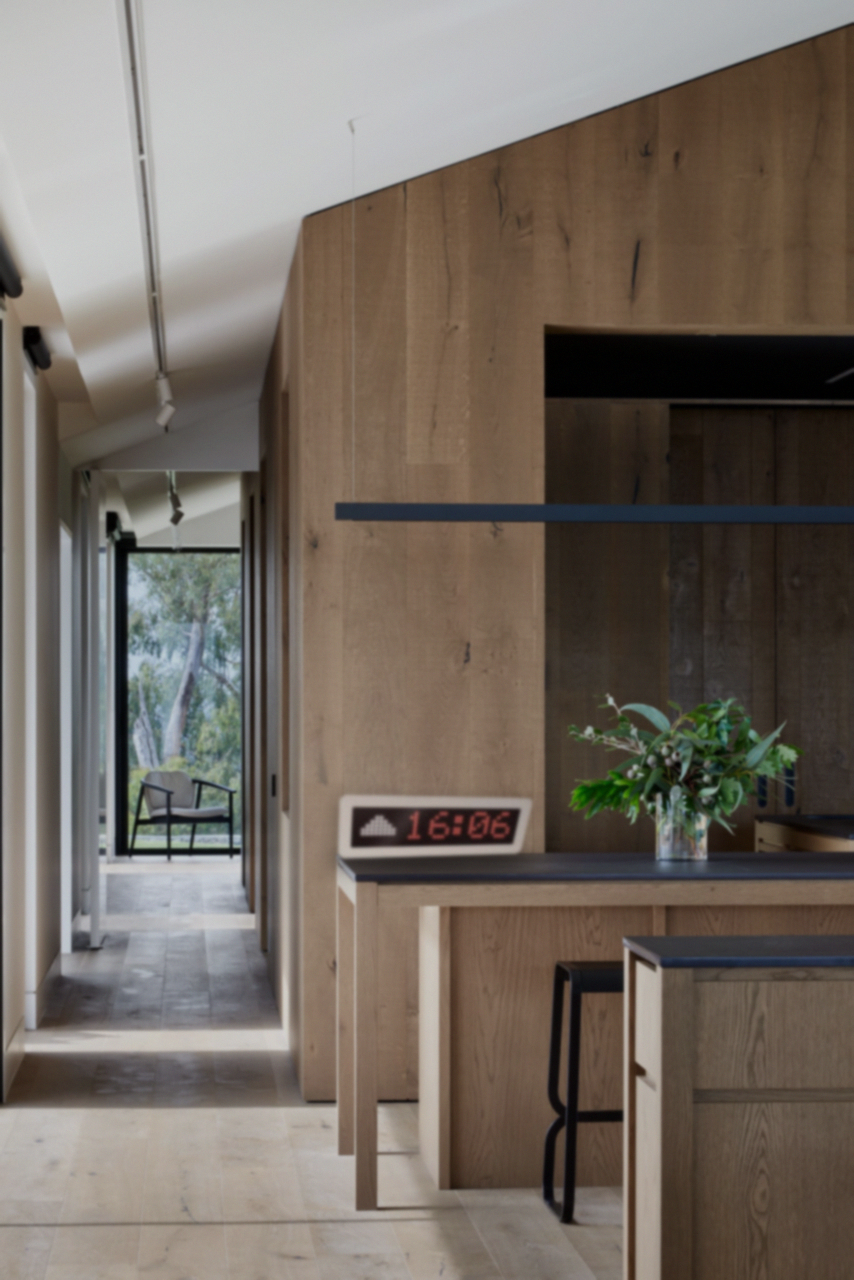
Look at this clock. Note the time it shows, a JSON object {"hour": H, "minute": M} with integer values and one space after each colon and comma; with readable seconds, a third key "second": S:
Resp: {"hour": 16, "minute": 6}
